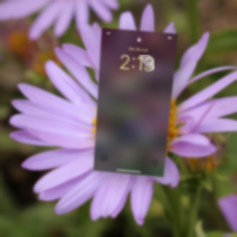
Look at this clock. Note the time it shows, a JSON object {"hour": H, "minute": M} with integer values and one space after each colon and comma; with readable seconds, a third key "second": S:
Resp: {"hour": 2, "minute": 13}
